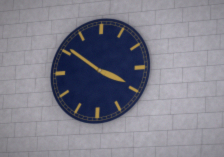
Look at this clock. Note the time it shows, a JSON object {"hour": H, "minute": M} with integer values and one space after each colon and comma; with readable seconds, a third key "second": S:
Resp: {"hour": 3, "minute": 51}
